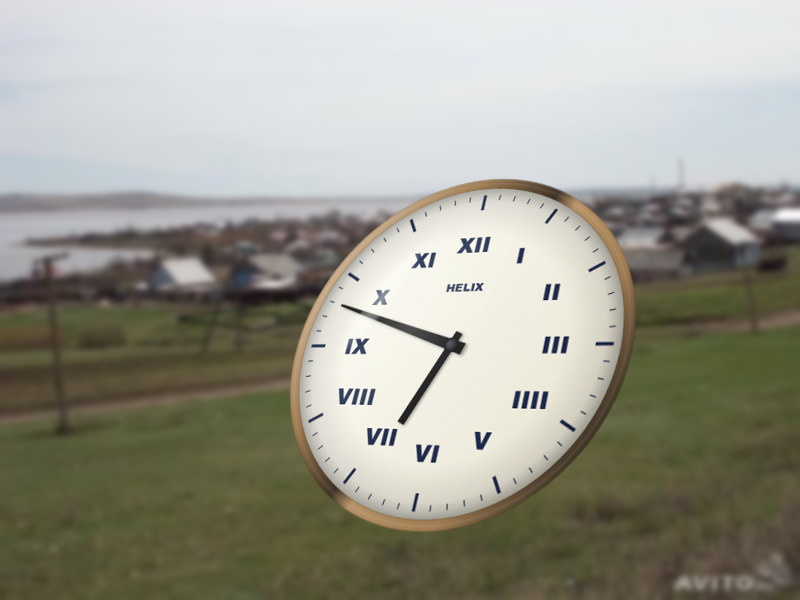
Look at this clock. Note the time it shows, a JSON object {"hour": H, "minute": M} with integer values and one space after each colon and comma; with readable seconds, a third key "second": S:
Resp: {"hour": 6, "minute": 48}
